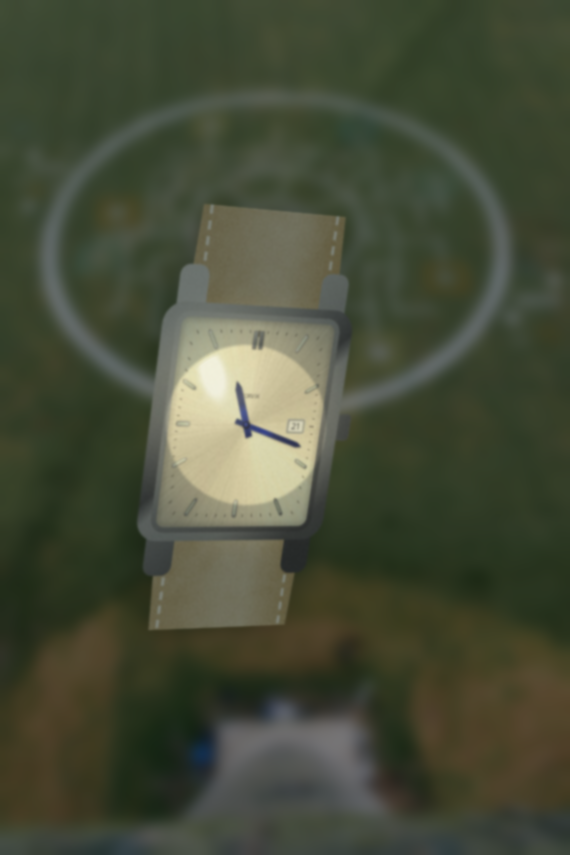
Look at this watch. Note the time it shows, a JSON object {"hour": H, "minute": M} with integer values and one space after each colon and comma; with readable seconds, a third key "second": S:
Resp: {"hour": 11, "minute": 18}
